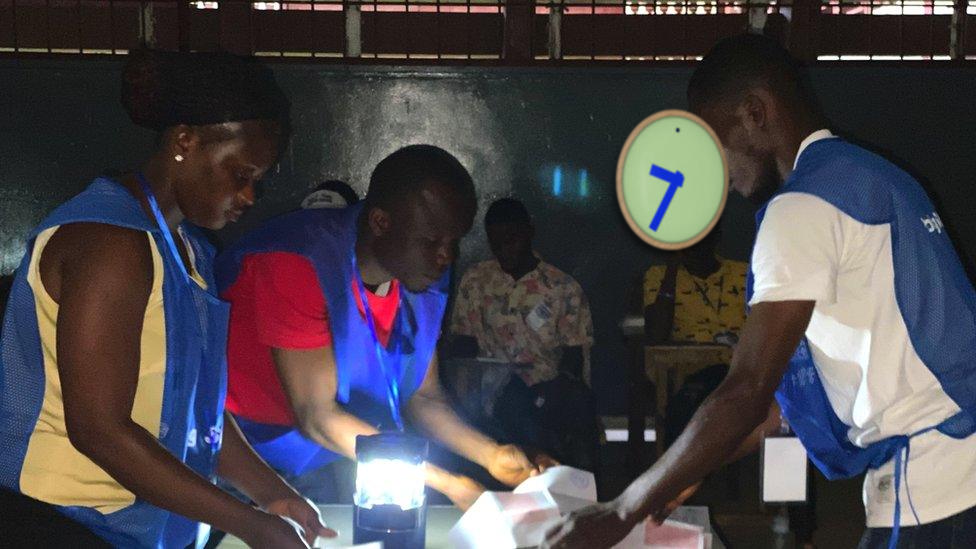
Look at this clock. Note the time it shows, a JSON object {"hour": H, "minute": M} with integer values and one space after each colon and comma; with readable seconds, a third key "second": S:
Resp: {"hour": 9, "minute": 35}
